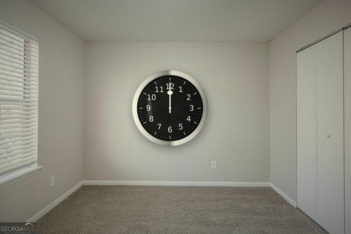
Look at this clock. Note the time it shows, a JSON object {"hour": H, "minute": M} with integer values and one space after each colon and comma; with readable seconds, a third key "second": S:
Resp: {"hour": 12, "minute": 0}
